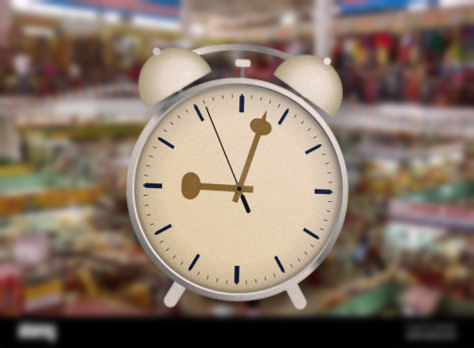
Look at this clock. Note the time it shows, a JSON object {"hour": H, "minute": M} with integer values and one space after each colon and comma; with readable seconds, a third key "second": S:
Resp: {"hour": 9, "minute": 2, "second": 56}
